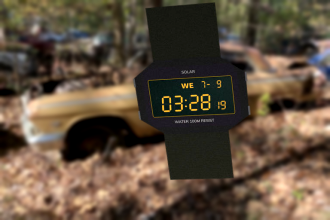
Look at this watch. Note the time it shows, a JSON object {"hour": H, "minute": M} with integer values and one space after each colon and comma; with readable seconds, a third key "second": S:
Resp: {"hour": 3, "minute": 28, "second": 19}
